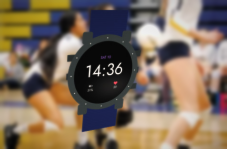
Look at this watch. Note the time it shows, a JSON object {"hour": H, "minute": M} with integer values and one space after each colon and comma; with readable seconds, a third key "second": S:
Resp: {"hour": 14, "minute": 36}
